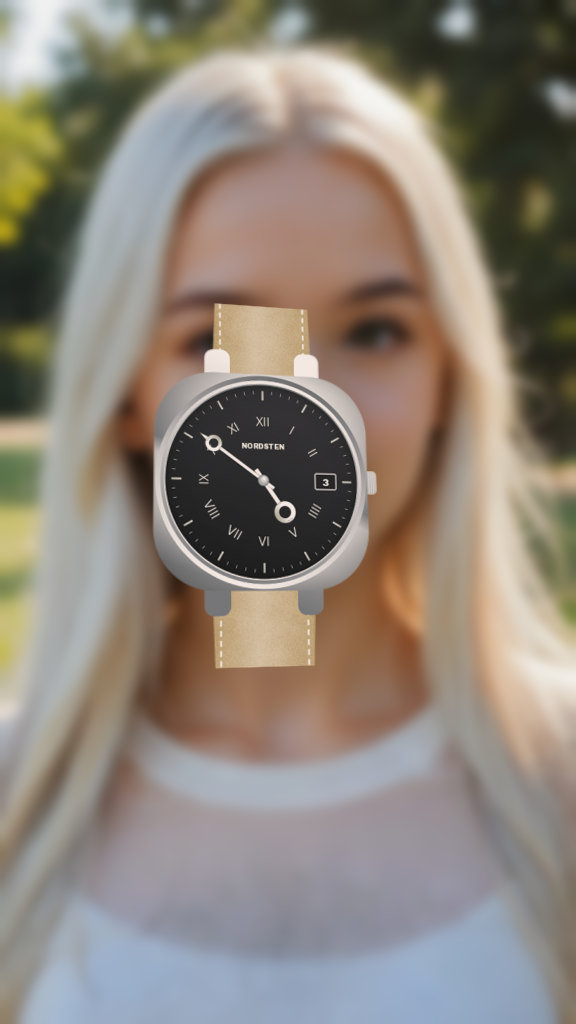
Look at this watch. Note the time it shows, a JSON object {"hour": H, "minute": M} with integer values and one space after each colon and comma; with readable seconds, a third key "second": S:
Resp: {"hour": 4, "minute": 51}
